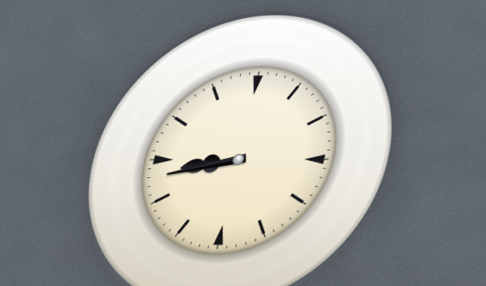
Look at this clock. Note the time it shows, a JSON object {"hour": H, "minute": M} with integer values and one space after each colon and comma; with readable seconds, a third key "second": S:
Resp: {"hour": 8, "minute": 43}
